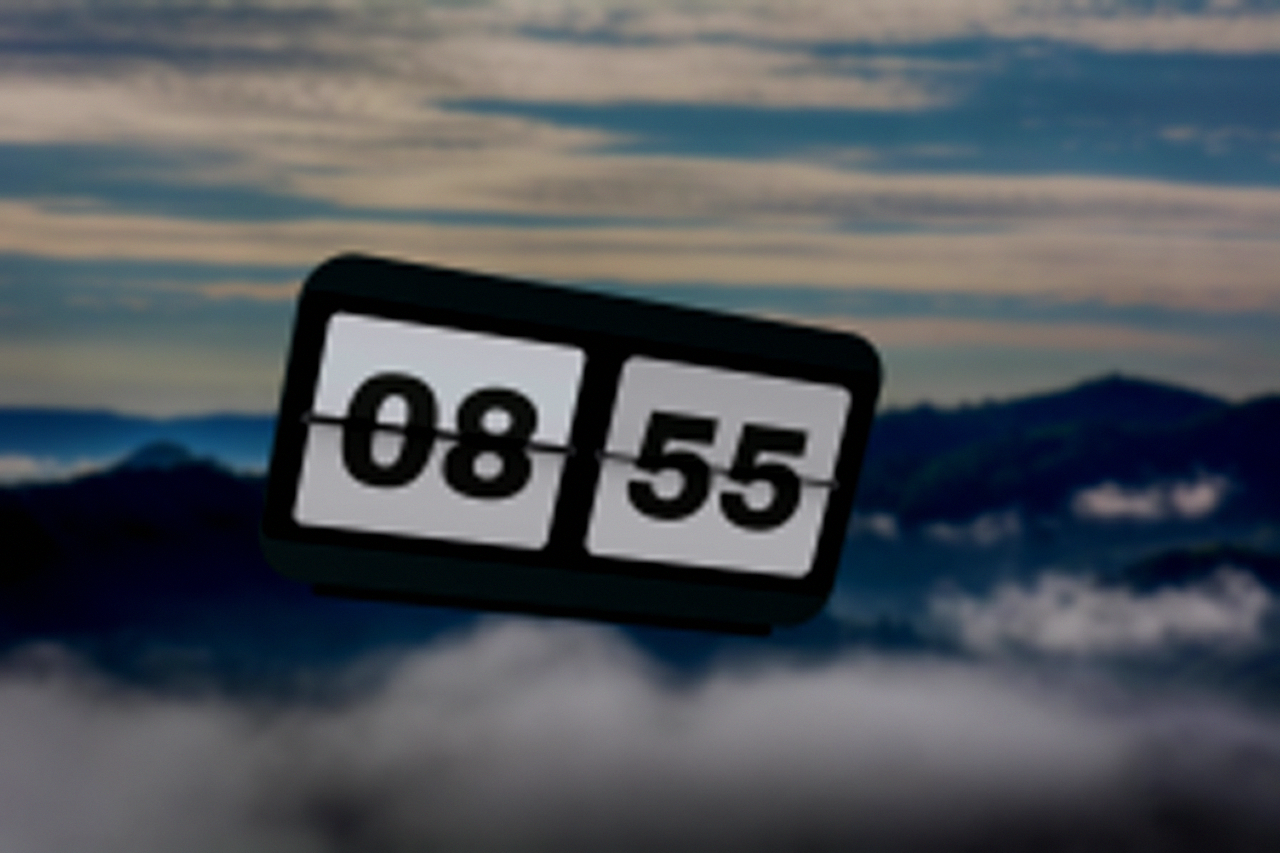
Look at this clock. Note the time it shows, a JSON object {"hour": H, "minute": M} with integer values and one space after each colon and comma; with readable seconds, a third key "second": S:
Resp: {"hour": 8, "minute": 55}
